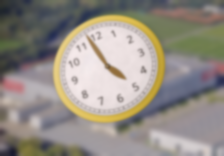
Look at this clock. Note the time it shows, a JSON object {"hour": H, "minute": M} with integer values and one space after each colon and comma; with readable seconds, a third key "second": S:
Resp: {"hour": 4, "minute": 58}
